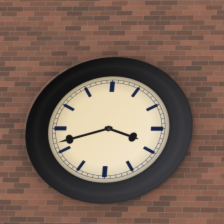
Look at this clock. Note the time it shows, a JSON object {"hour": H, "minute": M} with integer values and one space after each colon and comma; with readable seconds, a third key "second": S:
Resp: {"hour": 3, "minute": 42}
